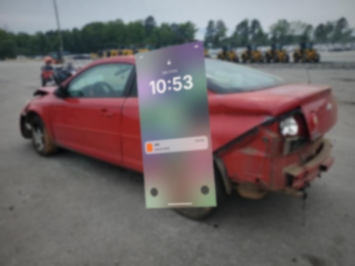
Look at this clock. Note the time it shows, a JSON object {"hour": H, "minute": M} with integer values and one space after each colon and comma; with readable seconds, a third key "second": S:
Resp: {"hour": 10, "minute": 53}
